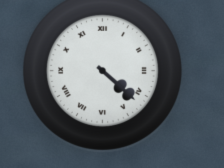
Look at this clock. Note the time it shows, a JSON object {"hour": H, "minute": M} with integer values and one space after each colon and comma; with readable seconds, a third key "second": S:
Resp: {"hour": 4, "minute": 22}
